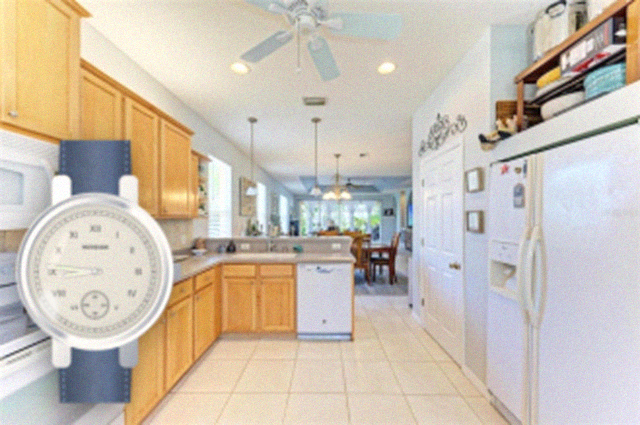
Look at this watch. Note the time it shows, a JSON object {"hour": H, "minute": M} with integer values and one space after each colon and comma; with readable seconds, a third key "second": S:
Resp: {"hour": 8, "minute": 46}
